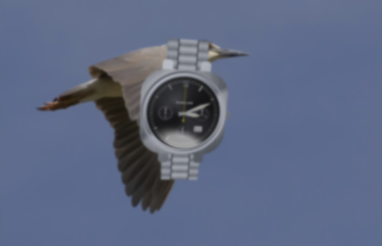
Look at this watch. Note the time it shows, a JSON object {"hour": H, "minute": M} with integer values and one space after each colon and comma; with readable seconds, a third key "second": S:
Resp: {"hour": 3, "minute": 11}
